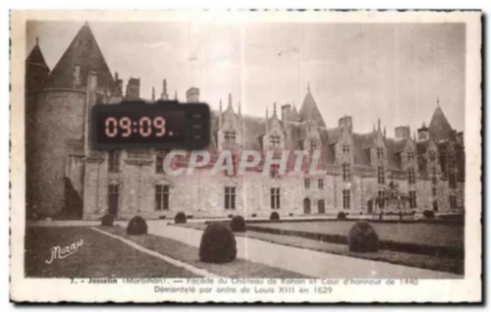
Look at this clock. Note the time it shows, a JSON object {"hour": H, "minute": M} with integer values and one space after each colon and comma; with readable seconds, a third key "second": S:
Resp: {"hour": 9, "minute": 9}
